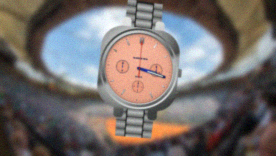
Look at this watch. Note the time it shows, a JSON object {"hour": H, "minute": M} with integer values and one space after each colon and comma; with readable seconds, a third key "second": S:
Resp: {"hour": 3, "minute": 17}
